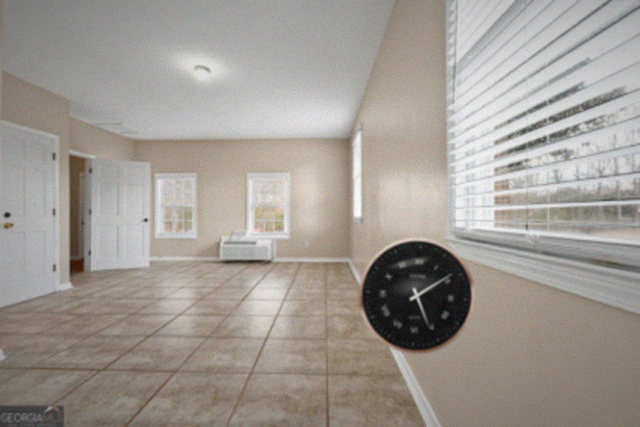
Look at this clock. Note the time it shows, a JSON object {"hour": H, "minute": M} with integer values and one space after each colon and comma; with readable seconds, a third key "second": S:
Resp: {"hour": 5, "minute": 9}
